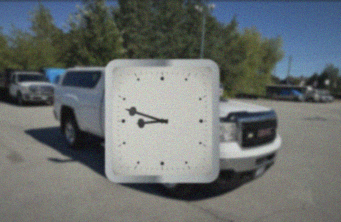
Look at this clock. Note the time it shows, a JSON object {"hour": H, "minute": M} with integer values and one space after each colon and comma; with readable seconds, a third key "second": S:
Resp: {"hour": 8, "minute": 48}
